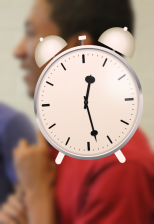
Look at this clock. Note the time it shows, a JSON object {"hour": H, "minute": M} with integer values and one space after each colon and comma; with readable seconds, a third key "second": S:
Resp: {"hour": 12, "minute": 28}
